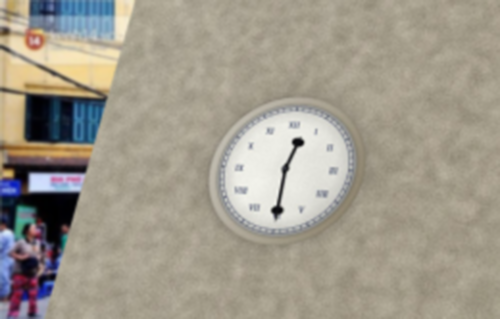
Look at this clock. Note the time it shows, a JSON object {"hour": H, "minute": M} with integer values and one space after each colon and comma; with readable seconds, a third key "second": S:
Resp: {"hour": 12, "minute": 30}
